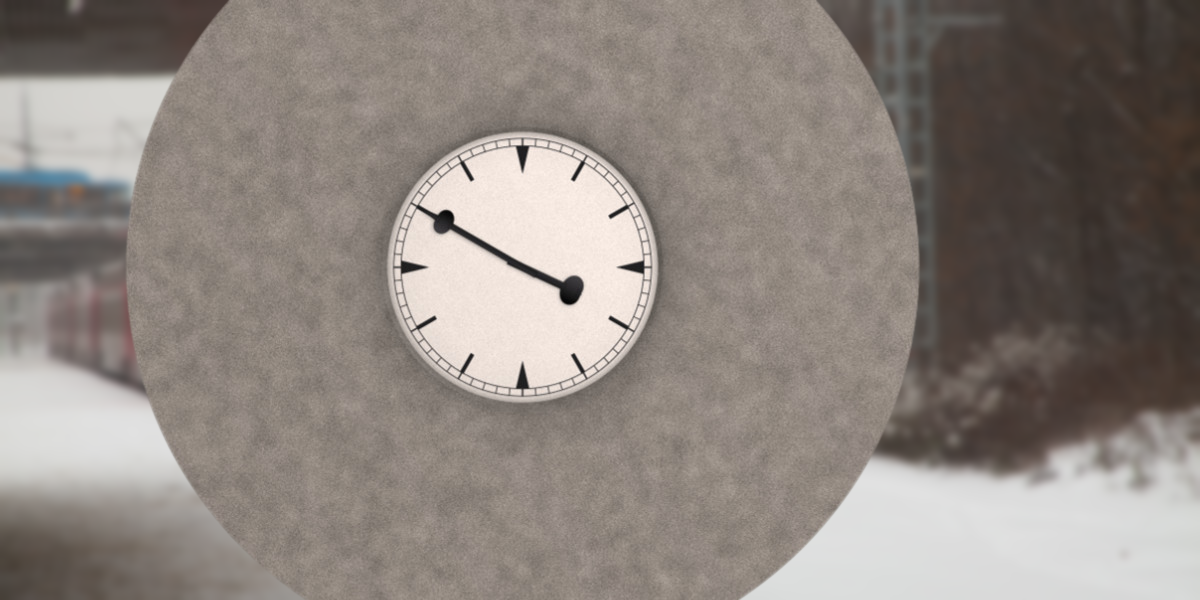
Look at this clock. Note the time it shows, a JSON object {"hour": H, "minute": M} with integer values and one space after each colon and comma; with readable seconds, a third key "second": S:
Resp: {"hour": 3, "minute": 50}
